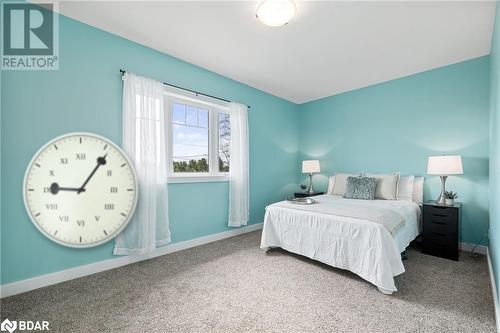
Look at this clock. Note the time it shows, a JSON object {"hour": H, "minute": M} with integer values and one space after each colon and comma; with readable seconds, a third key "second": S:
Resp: {"hour": 9, "minute": 6}
